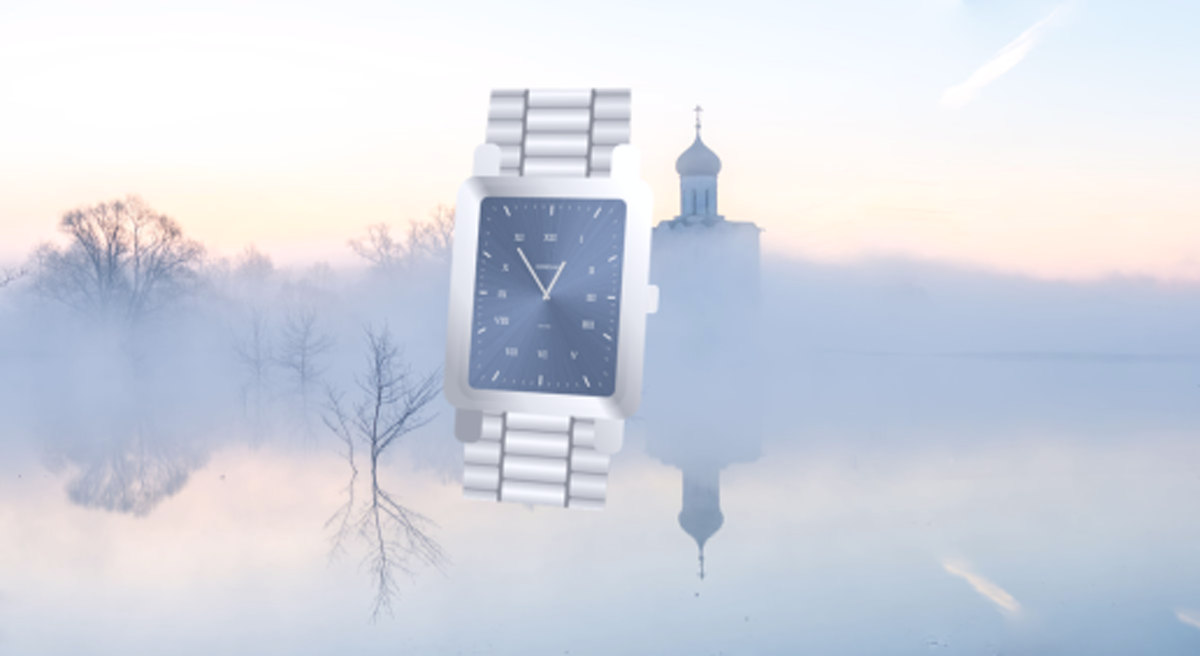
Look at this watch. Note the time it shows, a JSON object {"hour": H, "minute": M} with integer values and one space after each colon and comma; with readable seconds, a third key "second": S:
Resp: {"hour": 12, "minute": 54}
